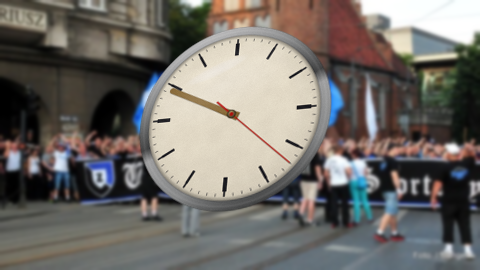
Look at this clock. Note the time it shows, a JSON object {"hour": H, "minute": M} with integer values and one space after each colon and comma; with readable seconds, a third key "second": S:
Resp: {"hour": 9, "minute": 49, "second": 22}
